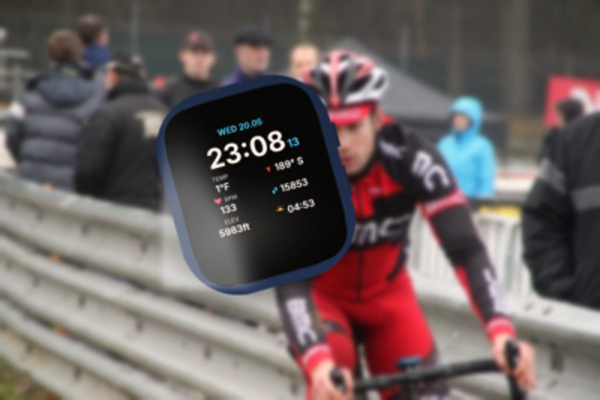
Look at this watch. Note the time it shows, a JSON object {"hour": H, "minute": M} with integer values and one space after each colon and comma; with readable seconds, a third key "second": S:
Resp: {"hour": 23, "minute": 8}
